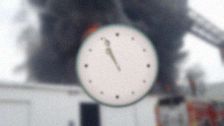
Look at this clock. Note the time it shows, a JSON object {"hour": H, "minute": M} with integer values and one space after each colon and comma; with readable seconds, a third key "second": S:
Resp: {"hour": 10, "minute": 56}
